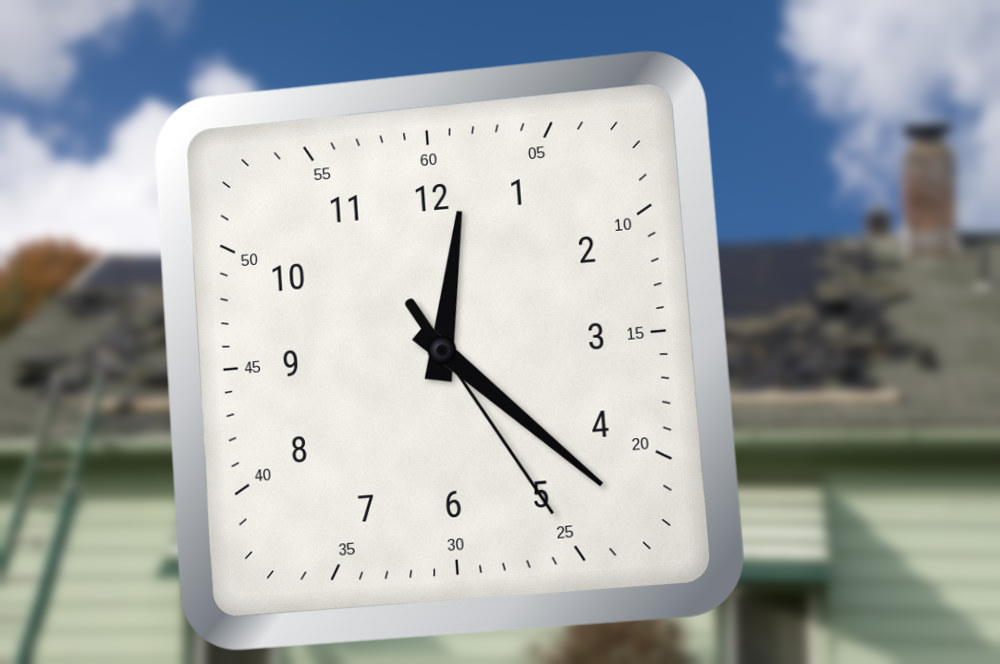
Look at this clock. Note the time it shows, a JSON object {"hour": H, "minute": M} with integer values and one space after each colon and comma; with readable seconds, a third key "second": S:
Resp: {"hour": 12, "minute": 22, "second": 25}
